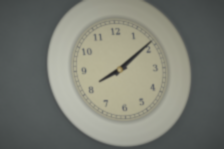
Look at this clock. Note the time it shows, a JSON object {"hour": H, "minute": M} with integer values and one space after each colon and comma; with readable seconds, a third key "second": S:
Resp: {"hour": 8, "minute": 9}
